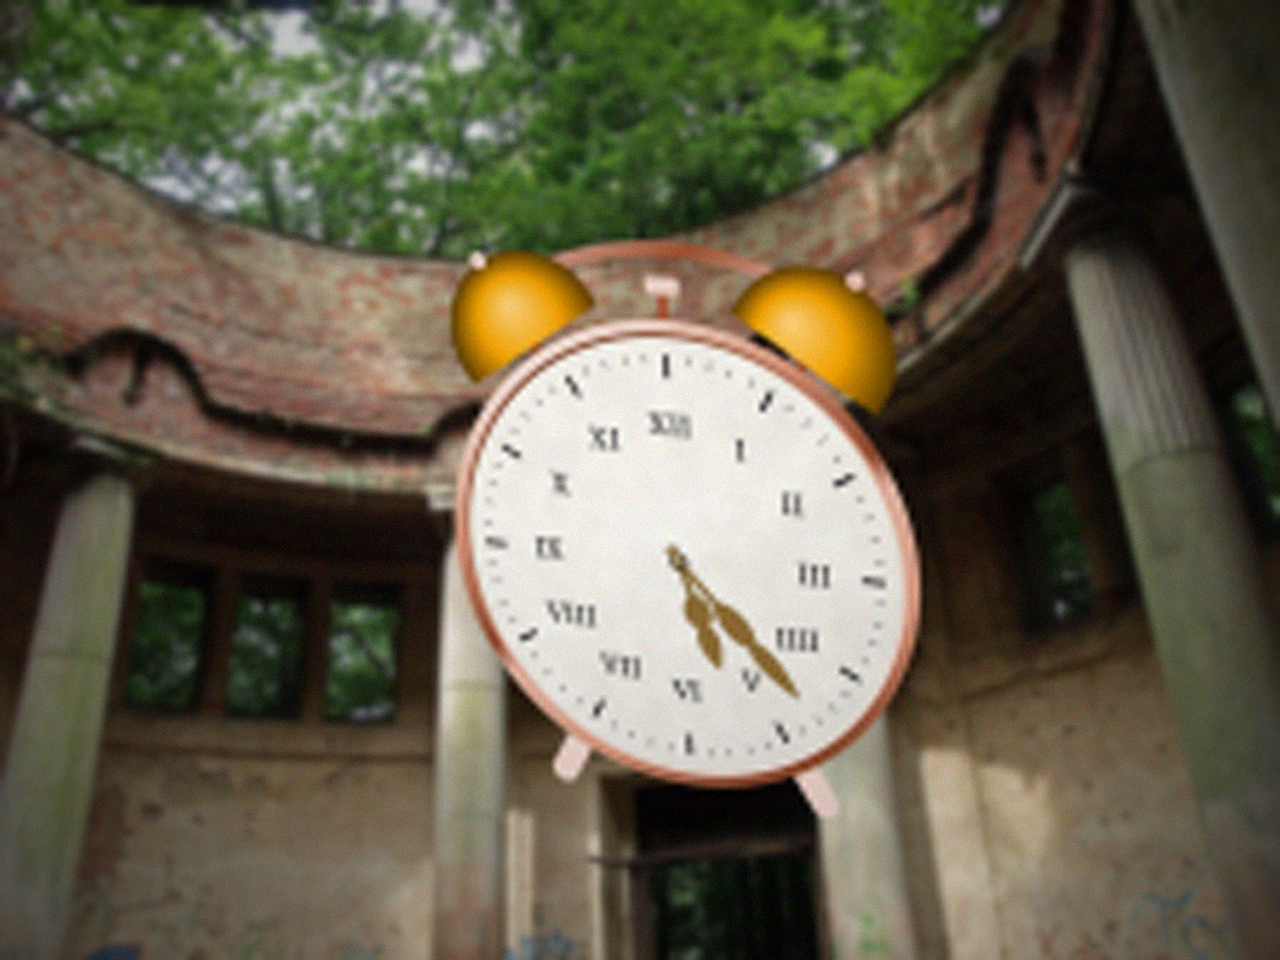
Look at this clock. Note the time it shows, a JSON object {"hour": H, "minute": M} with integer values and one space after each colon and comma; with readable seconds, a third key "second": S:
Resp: {"hour": 5, "minute": 23}
